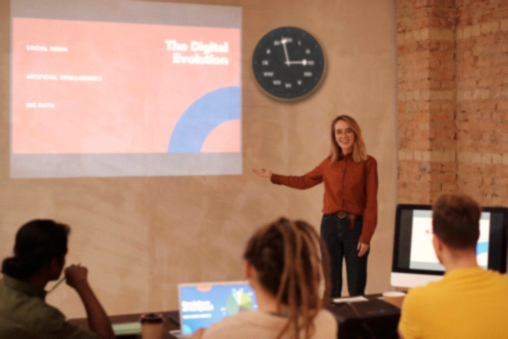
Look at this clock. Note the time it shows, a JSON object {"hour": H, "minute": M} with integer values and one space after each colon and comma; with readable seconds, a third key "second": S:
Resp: {"hour": 2, "minute": 58}
